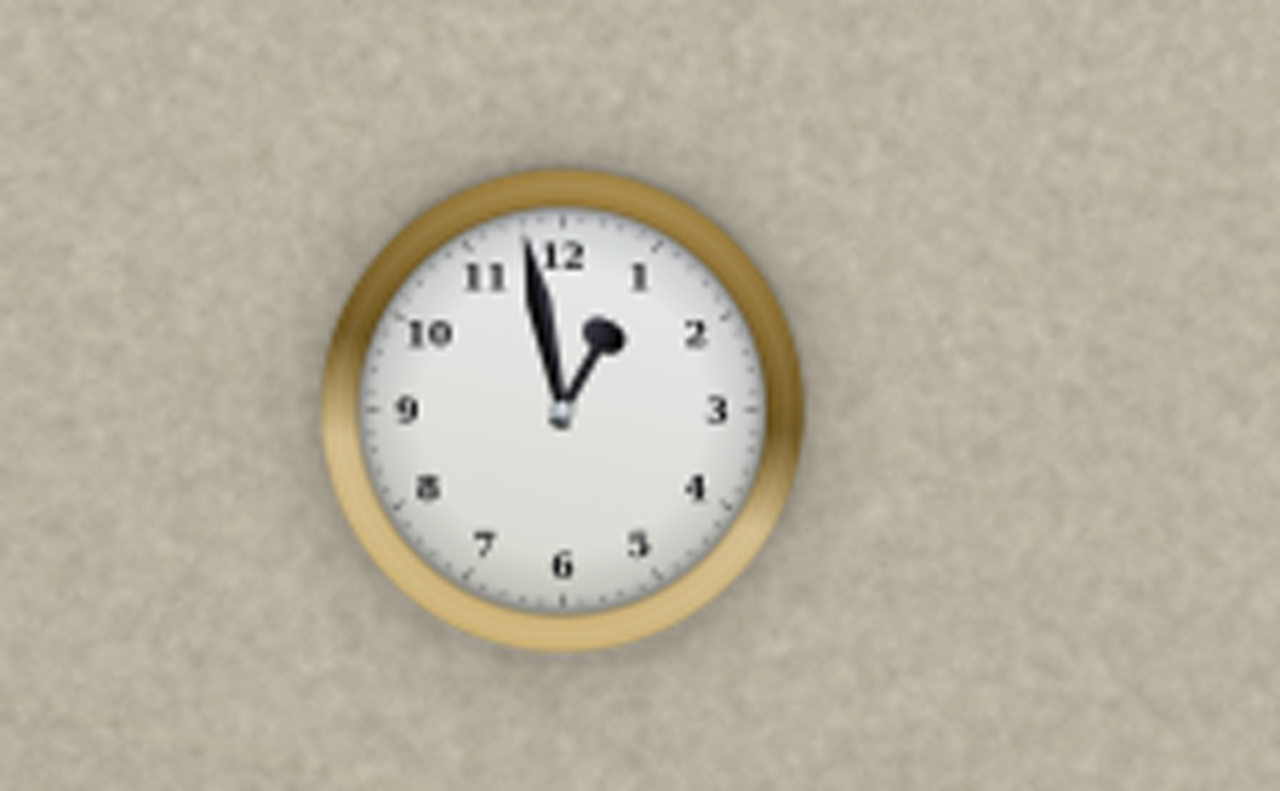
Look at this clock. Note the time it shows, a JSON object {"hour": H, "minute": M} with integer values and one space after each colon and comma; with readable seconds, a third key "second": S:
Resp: {"hour": 12, "minute": 58}
